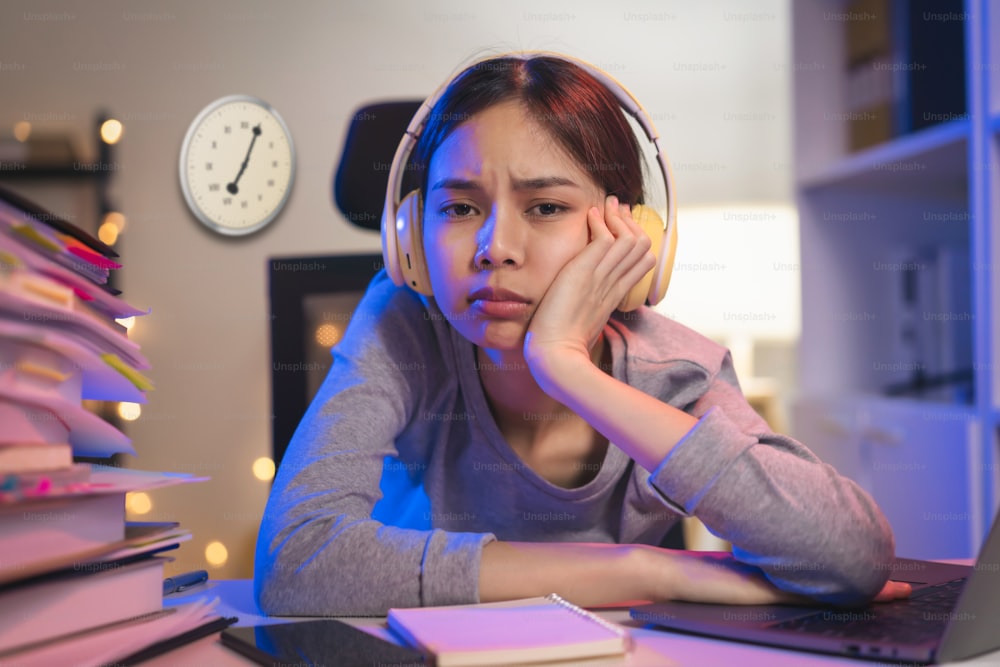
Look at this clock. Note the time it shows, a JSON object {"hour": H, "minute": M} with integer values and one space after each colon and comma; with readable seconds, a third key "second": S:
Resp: {"hour": 7, "minute": 4}
